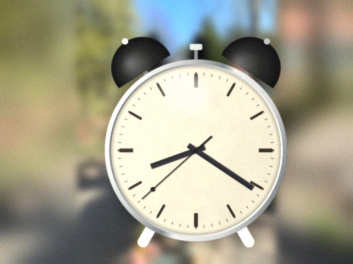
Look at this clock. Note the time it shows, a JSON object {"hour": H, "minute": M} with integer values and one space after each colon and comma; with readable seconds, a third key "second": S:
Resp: {"hour": 8, "minute": 20, "second": 38}
